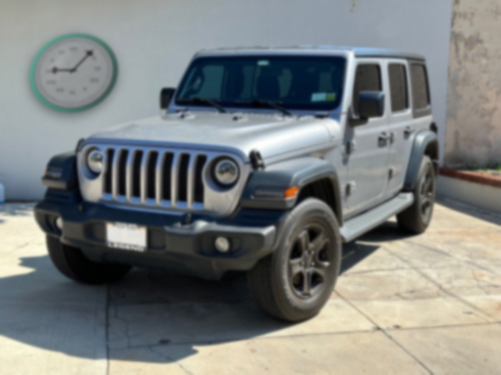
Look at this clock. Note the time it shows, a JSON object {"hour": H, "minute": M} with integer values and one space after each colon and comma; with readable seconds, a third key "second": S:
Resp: {"hour": 9, "minute": 7}
